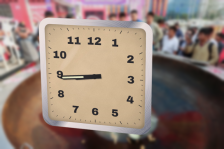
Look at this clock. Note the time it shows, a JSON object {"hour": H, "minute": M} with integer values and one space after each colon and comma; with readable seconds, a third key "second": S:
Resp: {"hour": 8, "minute": 44}
